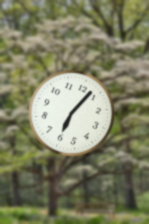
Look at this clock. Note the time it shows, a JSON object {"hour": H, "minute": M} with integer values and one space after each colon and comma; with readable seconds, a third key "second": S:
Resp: {"hour": 6, "minute": 3}
